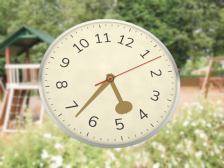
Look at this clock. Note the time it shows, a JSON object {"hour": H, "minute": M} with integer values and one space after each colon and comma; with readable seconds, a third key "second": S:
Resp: {"hour": 4, "minute": 33, "second": 7}
